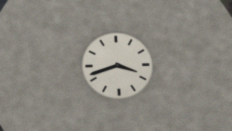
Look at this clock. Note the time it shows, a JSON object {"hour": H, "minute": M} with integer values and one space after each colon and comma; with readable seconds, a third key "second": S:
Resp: {"hour": 3, "minute": 42}
